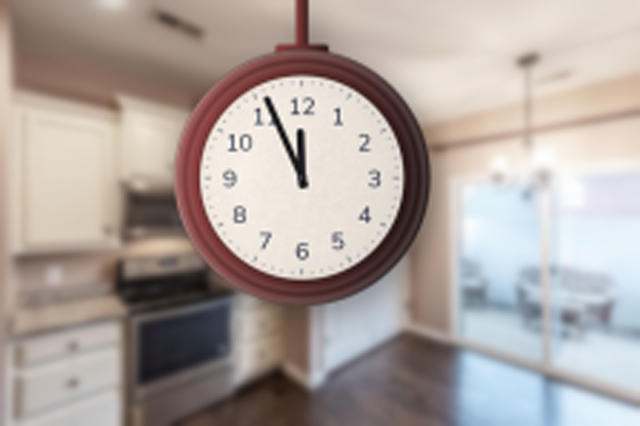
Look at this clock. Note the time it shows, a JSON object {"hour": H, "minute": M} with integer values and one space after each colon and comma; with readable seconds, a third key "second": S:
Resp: {"hour": 11, "minute": 56}
